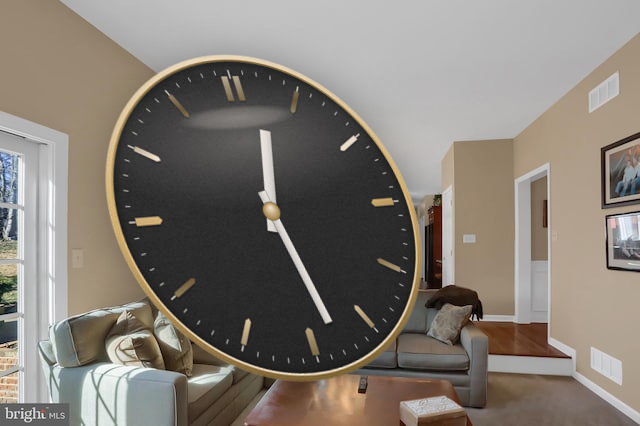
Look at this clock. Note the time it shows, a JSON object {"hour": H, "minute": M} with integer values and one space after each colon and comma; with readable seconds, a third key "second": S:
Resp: {"hour": 12, "minute": 28}
